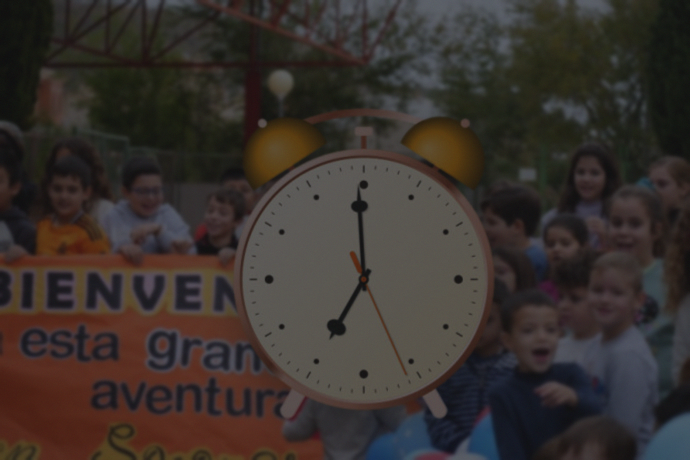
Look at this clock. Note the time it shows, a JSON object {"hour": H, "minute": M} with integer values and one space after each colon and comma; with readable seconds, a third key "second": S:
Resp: {"hour": 6, "minute": 59, "second": 26}
